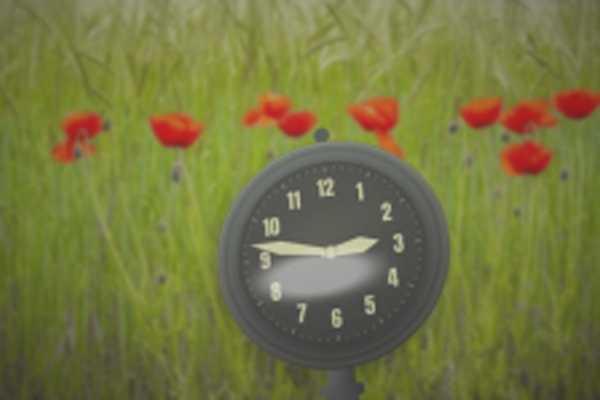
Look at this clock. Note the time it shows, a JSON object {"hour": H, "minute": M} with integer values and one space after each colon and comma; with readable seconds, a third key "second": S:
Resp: {"hour": 2, "minute": 47}
